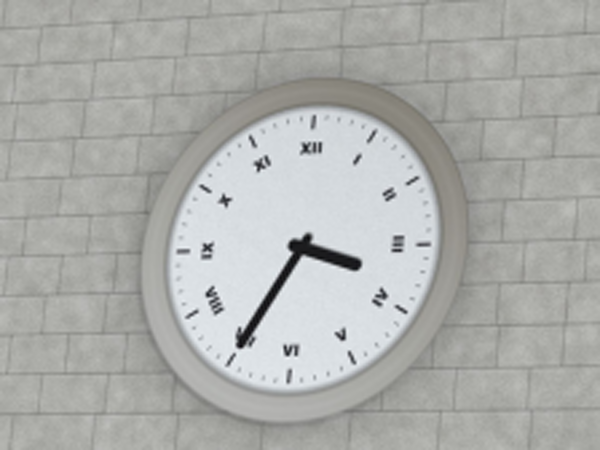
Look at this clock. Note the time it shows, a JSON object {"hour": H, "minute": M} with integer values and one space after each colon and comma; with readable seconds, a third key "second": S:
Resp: {"hour": 3, "minute": 35}
